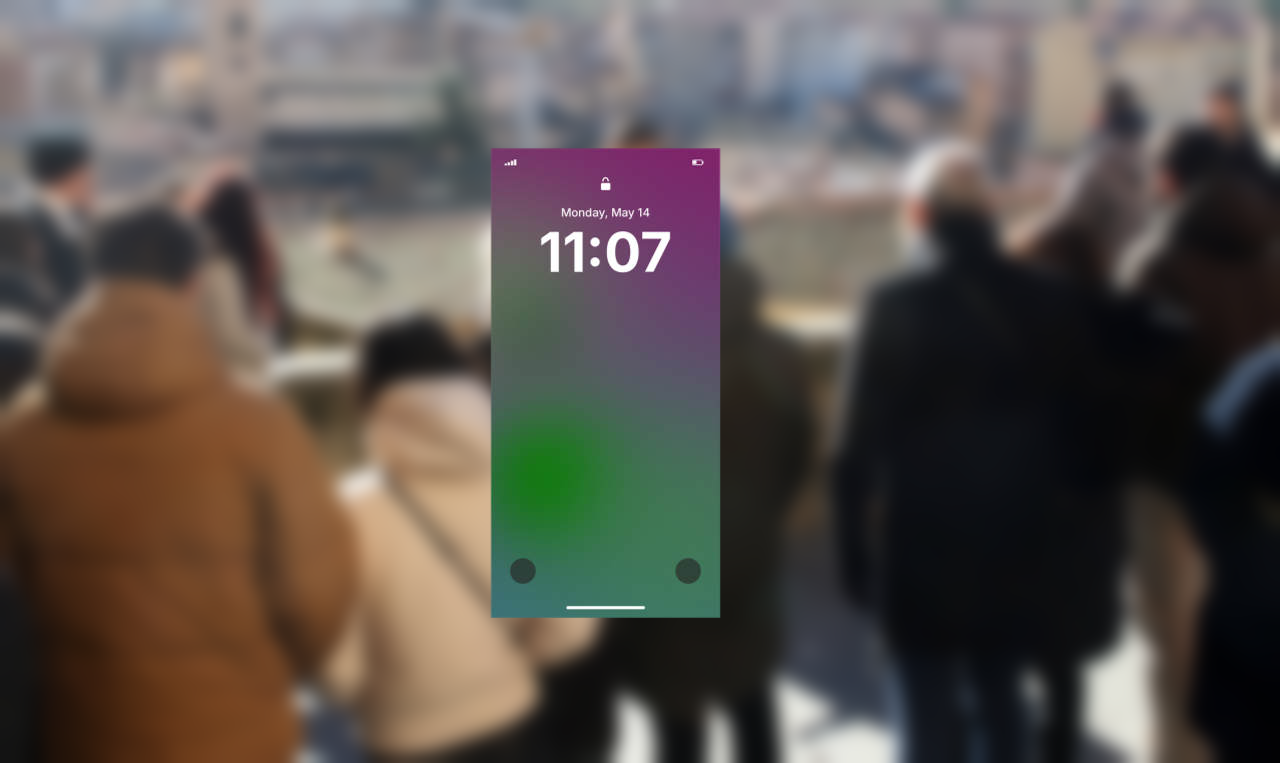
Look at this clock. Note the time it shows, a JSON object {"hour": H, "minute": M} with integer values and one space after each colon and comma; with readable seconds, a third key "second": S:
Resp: {"hour": 11, "minute": 7}
